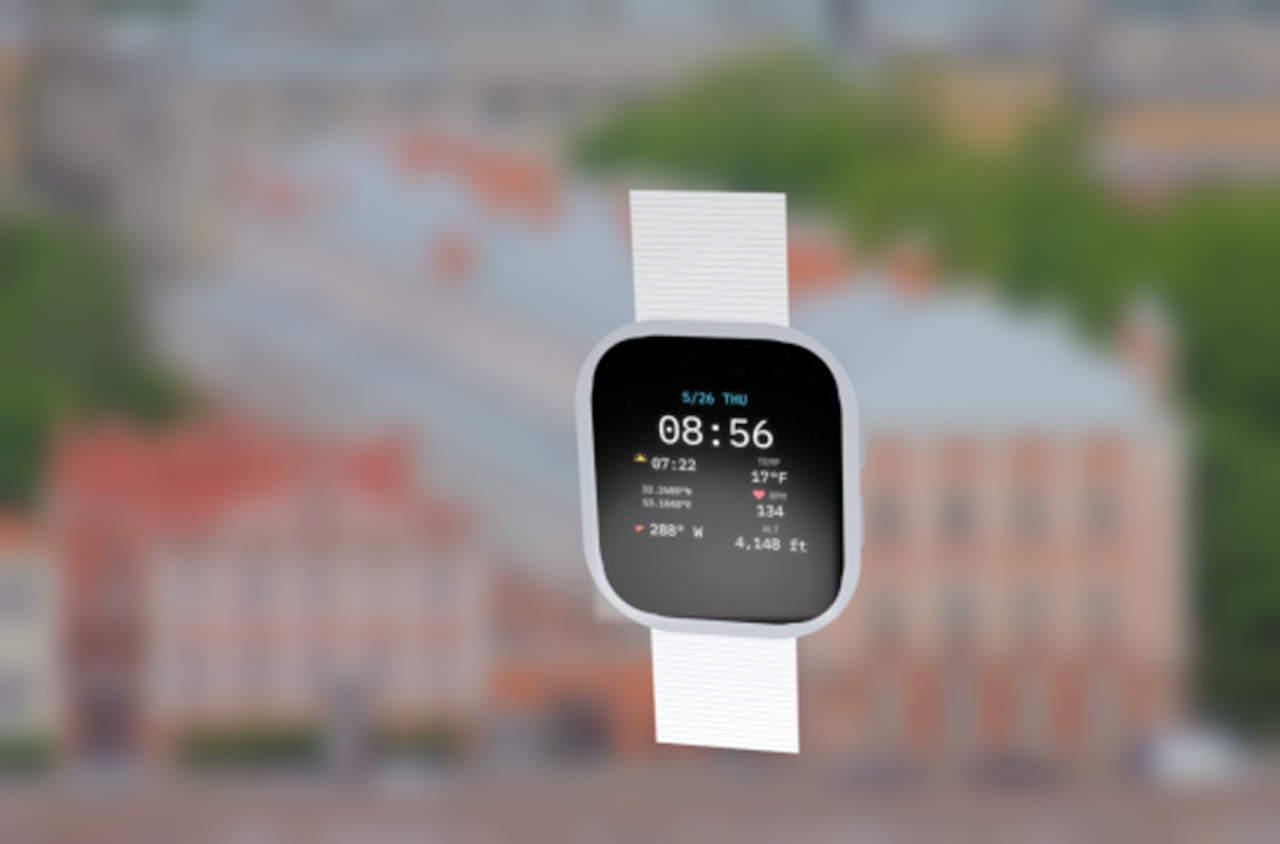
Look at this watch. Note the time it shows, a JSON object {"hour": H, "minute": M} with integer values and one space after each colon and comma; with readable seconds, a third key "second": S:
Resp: {"hour": 8, "minute": 56}
